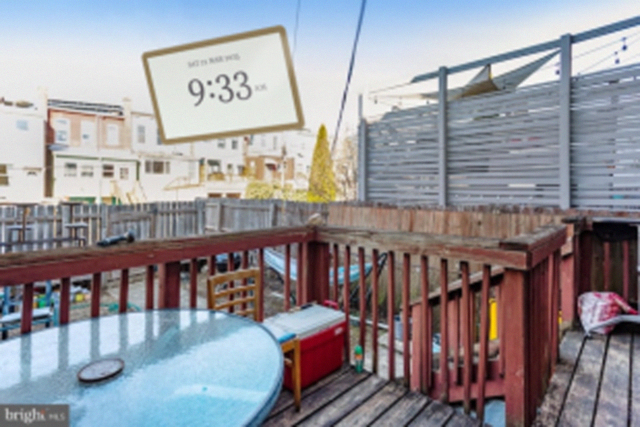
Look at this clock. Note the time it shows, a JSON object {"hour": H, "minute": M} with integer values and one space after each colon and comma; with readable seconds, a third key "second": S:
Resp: {"hour": 9, "minute": 33}
